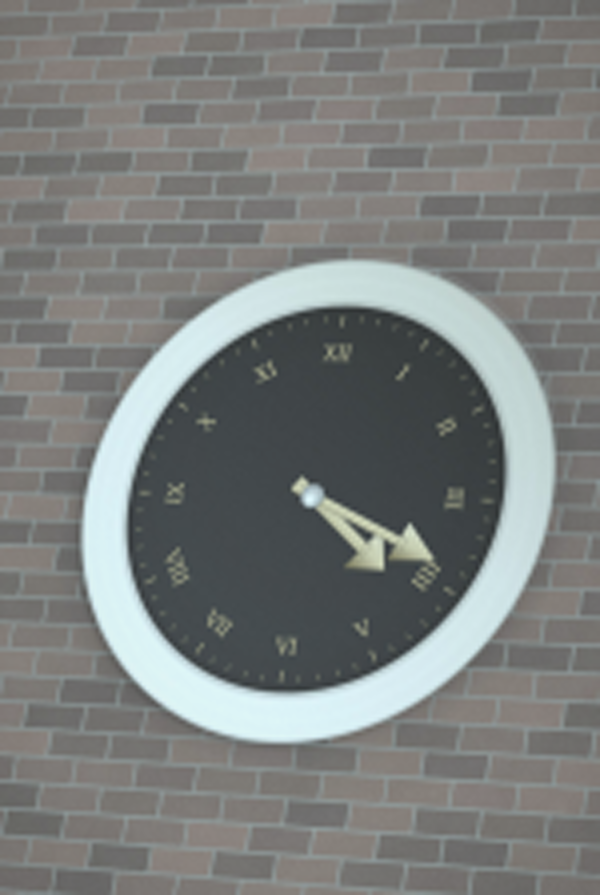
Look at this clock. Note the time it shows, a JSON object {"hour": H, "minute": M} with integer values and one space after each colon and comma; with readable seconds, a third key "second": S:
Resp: {"hour": 4, "minute": 19}
